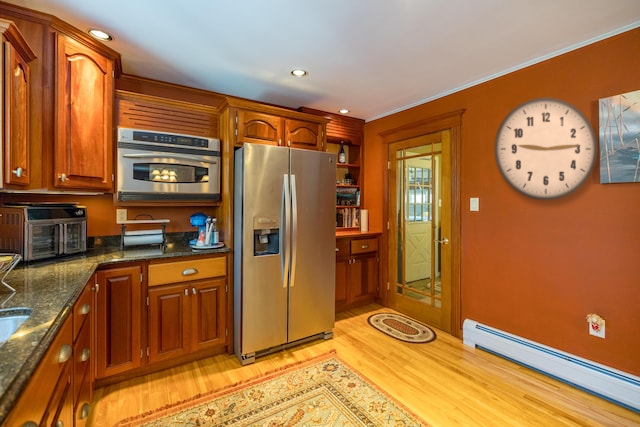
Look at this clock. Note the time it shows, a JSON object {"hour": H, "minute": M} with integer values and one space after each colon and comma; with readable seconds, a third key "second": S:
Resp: {"hour": 9, "minute": 14}
